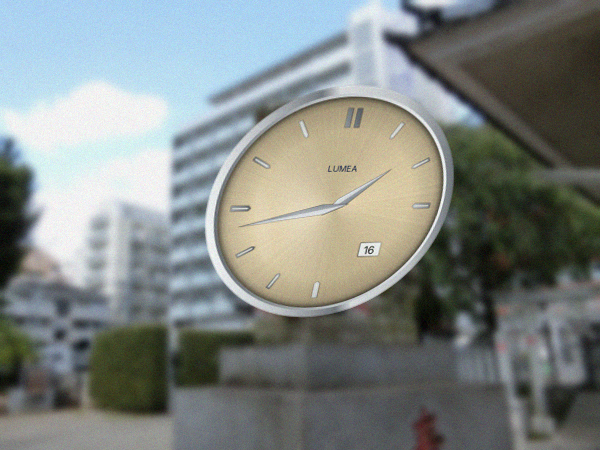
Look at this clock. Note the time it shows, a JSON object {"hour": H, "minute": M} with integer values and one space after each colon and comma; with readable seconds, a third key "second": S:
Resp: {"hour": 1, "minute": 43}
